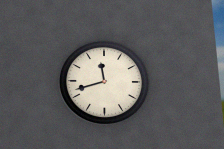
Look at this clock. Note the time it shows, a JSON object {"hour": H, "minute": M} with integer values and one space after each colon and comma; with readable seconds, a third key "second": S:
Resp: {"hour": 11, "minute": 42}
